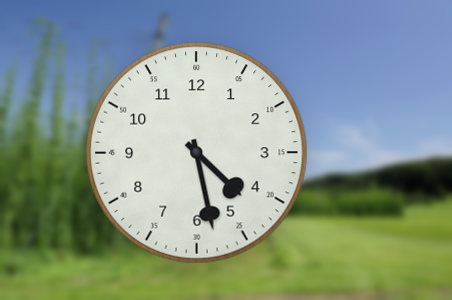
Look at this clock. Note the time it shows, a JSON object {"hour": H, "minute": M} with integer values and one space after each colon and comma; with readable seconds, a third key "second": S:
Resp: {"hour": 4, "minute": 28}
